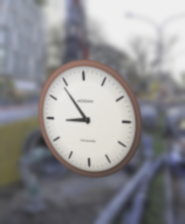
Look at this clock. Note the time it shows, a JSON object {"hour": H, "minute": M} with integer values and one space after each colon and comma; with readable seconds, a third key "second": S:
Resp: {"hour": 8, "minute": 54}
